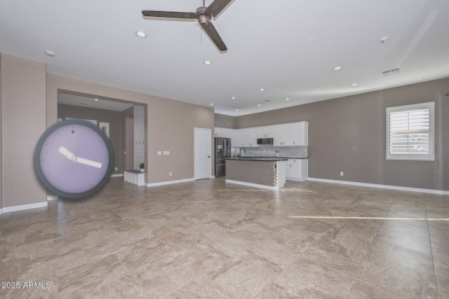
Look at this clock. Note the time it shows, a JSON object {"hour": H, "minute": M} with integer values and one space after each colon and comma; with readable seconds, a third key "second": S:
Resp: {"hour": 10, "minute": 18}
